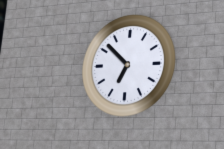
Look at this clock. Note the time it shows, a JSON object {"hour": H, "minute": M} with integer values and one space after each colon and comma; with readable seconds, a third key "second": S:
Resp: {"hour": 6, "minute": 52}
